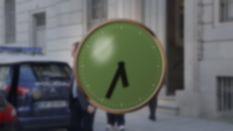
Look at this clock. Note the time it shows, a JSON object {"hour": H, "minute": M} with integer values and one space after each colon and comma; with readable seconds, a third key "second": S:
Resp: {"hour": 5, "minute": 34}
